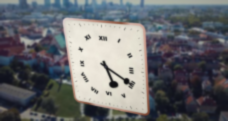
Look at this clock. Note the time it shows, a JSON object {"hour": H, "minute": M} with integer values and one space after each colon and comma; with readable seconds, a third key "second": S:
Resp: {"hour": 5, "minute": 20}
